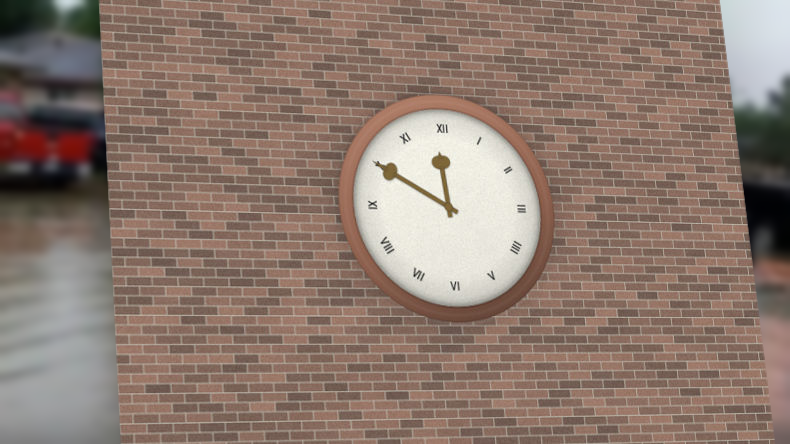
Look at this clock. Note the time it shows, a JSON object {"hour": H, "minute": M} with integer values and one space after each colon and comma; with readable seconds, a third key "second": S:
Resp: {"hour": 11, "minute": 50}
